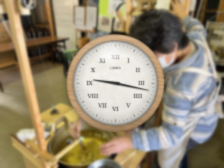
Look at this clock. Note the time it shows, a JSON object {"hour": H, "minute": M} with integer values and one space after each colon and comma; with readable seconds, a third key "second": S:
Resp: {"hour": 9, "minute": 17}
